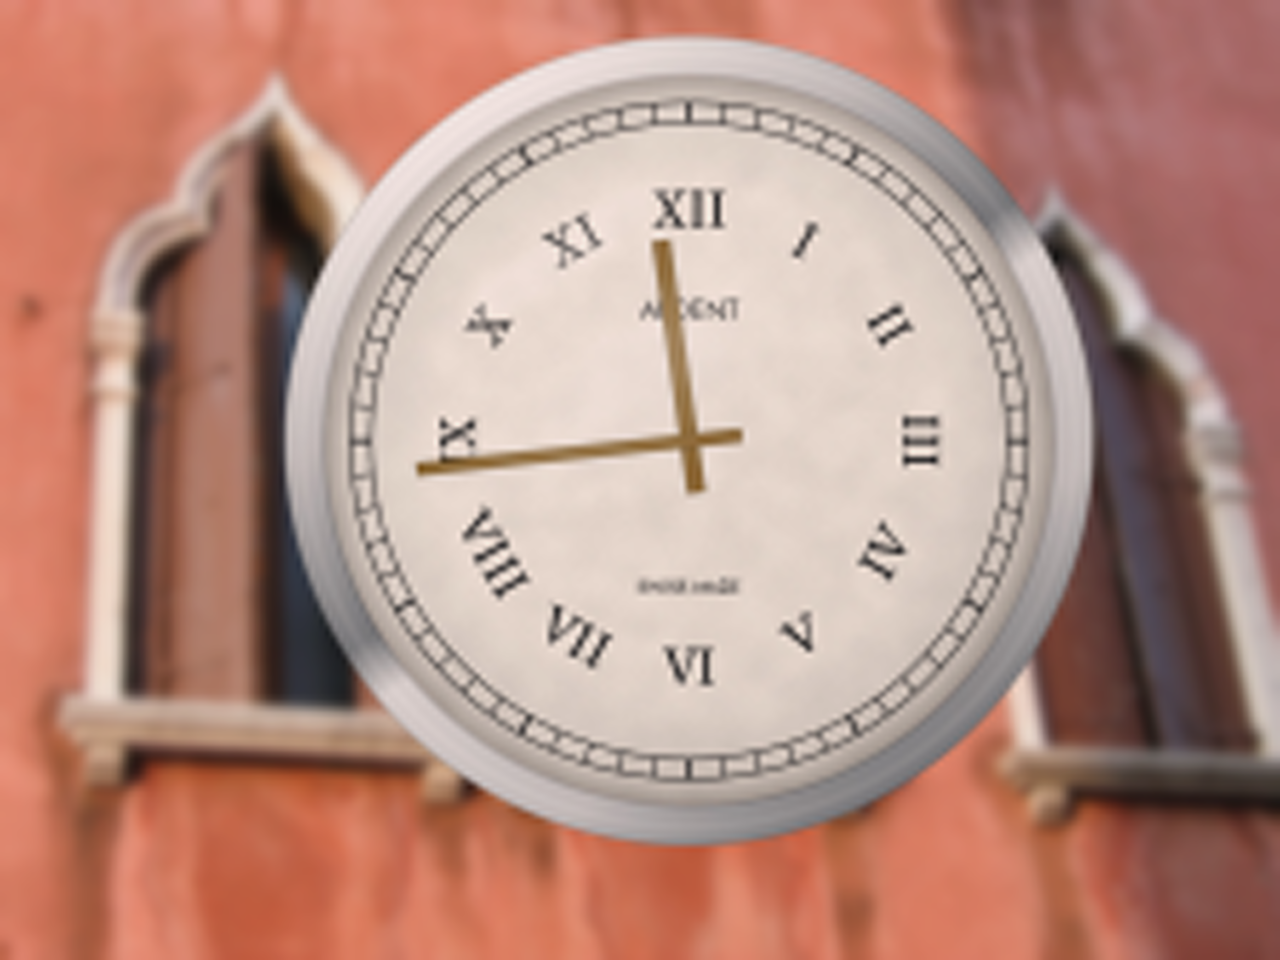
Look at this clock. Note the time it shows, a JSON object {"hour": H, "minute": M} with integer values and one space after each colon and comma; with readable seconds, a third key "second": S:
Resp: {"hour": 11, "minute": 44}
